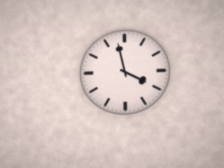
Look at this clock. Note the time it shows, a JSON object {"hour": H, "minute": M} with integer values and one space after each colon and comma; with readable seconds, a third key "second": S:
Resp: {"hour": 3, "minute": 58}
